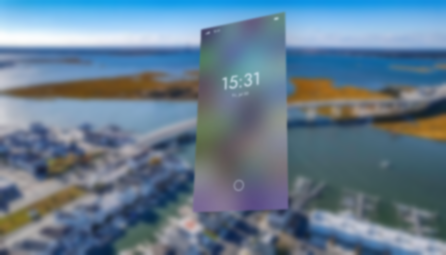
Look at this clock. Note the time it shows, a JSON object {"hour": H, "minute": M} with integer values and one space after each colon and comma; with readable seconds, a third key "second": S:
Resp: {"hour": 15, "minute": 31}
